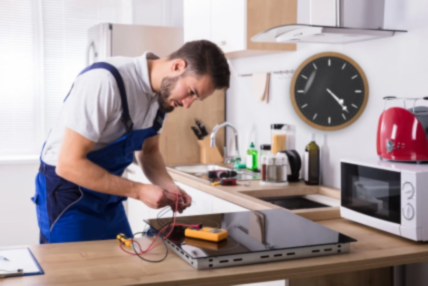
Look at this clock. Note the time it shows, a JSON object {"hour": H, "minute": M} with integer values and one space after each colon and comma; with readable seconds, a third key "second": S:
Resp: {"hour": 4, "minute": 23}
